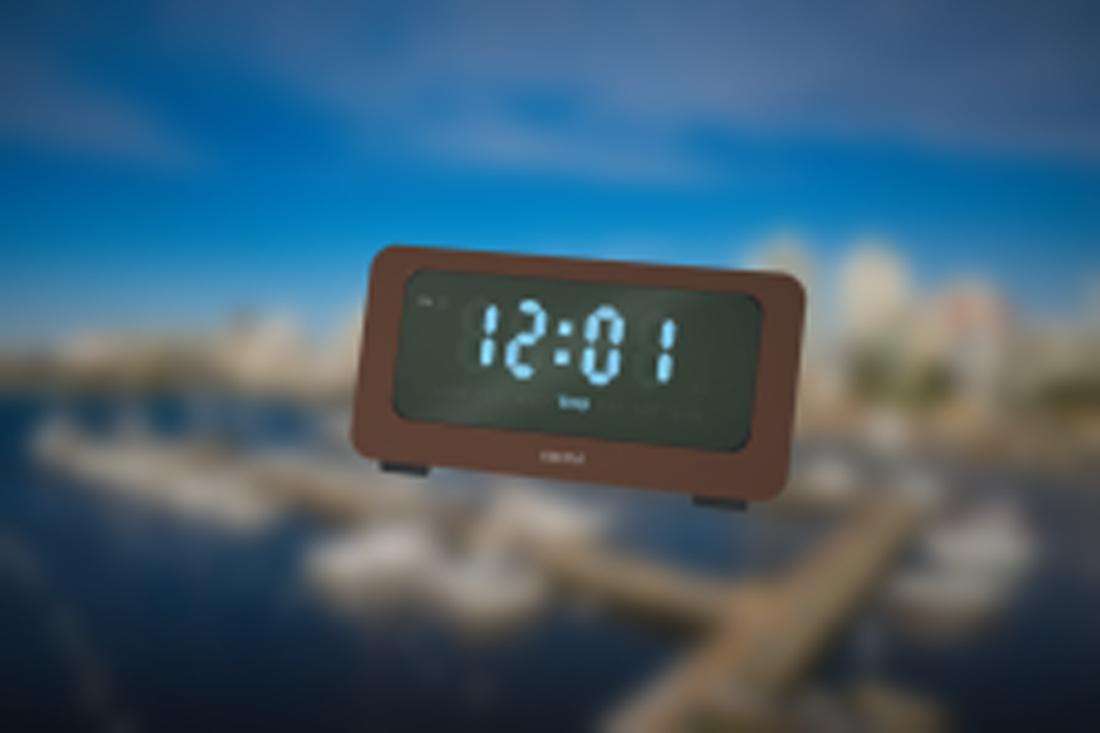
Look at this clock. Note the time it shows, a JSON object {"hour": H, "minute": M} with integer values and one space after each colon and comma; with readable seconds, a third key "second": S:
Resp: {"hour": 12, "minute": 1}
